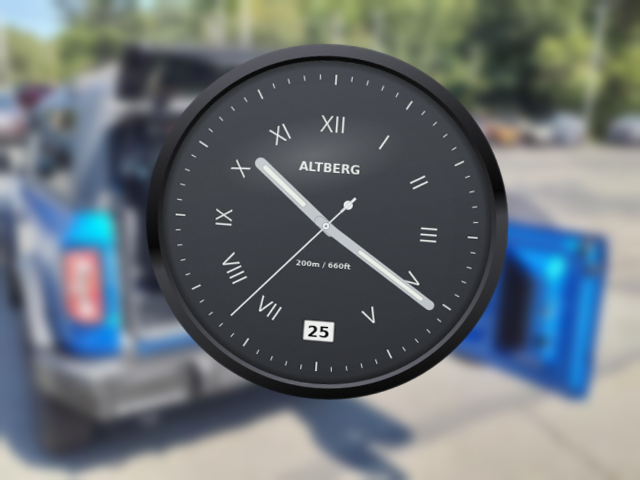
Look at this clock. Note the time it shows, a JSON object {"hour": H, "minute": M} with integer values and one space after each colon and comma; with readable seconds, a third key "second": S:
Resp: {"hour": 10, "minute": 20, "second": 37}
